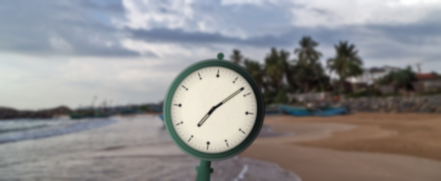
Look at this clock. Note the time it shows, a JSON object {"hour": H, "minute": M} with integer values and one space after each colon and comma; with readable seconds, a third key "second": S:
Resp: {"hour": 7, "minute": 8}
